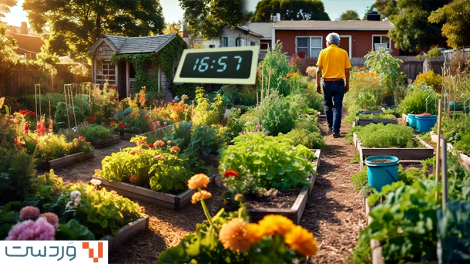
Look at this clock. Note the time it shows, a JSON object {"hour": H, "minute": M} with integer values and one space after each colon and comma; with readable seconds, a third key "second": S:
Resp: {"hour": 16, "minute": 57}
